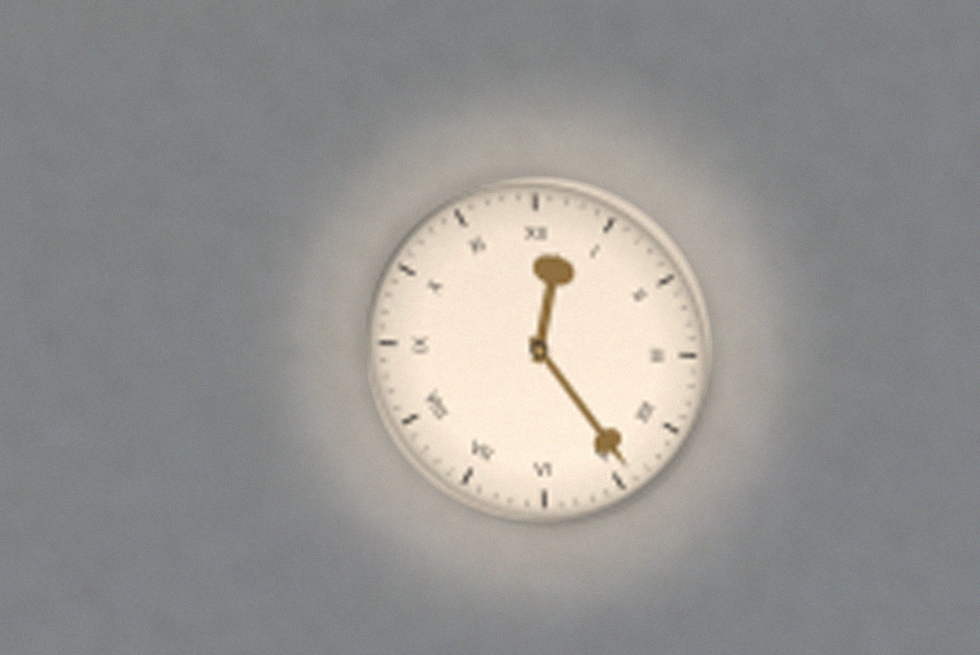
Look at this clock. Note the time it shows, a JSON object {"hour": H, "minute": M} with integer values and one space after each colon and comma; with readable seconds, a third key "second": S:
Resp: {"hour": 12, "minute": 24}
